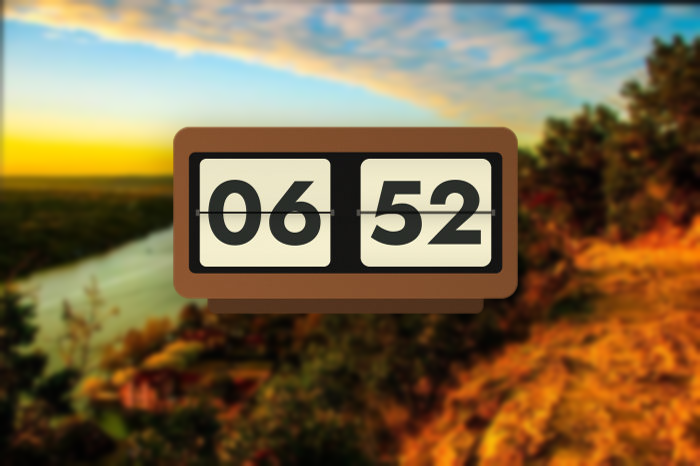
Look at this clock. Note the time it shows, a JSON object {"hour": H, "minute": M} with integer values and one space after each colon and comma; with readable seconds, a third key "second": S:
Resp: {"hour": 6, "minute": 52}
